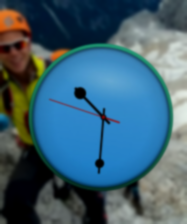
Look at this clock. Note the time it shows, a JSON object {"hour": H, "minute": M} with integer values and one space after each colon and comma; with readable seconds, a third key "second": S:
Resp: {"hour": 10, "minute": 30, "second": 48}
